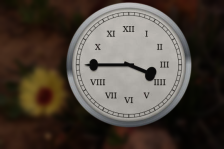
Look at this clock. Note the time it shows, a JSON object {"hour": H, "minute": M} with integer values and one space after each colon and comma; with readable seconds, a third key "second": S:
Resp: {"hour": 3, "minute": 45}
